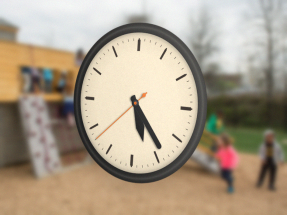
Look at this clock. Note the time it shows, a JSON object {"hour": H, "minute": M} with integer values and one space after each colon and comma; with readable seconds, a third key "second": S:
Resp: {"hour": 5, "minute": 23, "second": 38}
